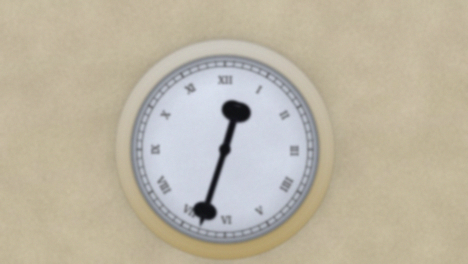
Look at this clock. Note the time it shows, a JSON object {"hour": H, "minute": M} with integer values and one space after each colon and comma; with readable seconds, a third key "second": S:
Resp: {"hour": 12, "minute": 33}
